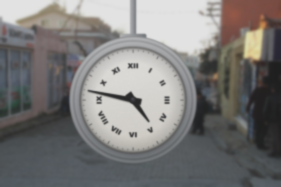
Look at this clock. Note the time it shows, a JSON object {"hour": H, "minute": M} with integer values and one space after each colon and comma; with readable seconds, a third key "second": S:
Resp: {"hour": 4, "minute": 47}
